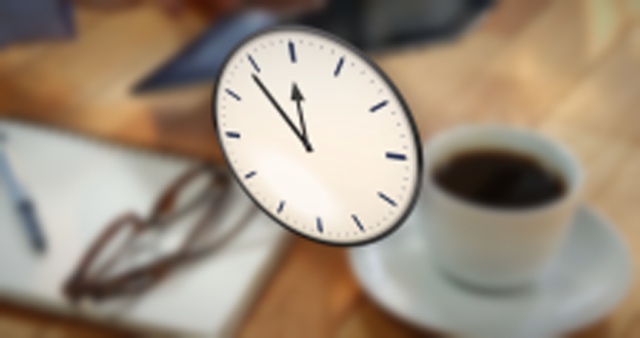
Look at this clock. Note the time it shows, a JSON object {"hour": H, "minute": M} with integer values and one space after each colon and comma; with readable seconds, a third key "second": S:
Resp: {"hour": 11, "minute": 54}
